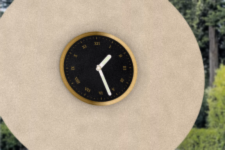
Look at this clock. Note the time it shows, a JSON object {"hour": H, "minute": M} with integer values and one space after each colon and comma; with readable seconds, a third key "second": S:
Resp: {"hour": 1, "minute": 27}
